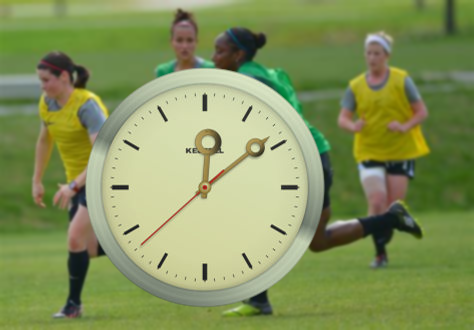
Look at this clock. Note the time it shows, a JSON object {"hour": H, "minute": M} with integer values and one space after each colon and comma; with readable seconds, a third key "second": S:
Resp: {"hour": 12, "minute": 8, "second": 38}
